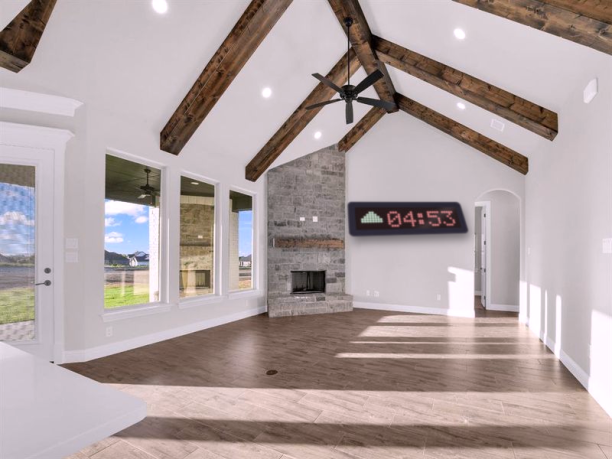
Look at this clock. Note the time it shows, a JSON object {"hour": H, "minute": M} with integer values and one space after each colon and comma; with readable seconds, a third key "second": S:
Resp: {"hour": 4, "minute": 53}
